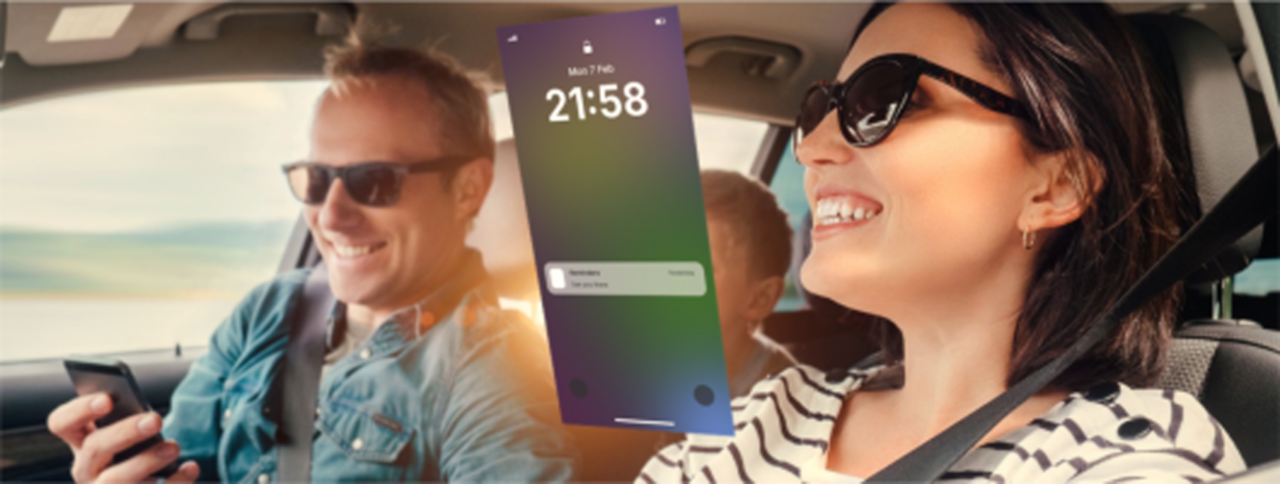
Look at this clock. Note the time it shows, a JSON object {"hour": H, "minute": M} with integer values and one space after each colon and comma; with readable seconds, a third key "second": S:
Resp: {"hour": 21, "minute": 58}
